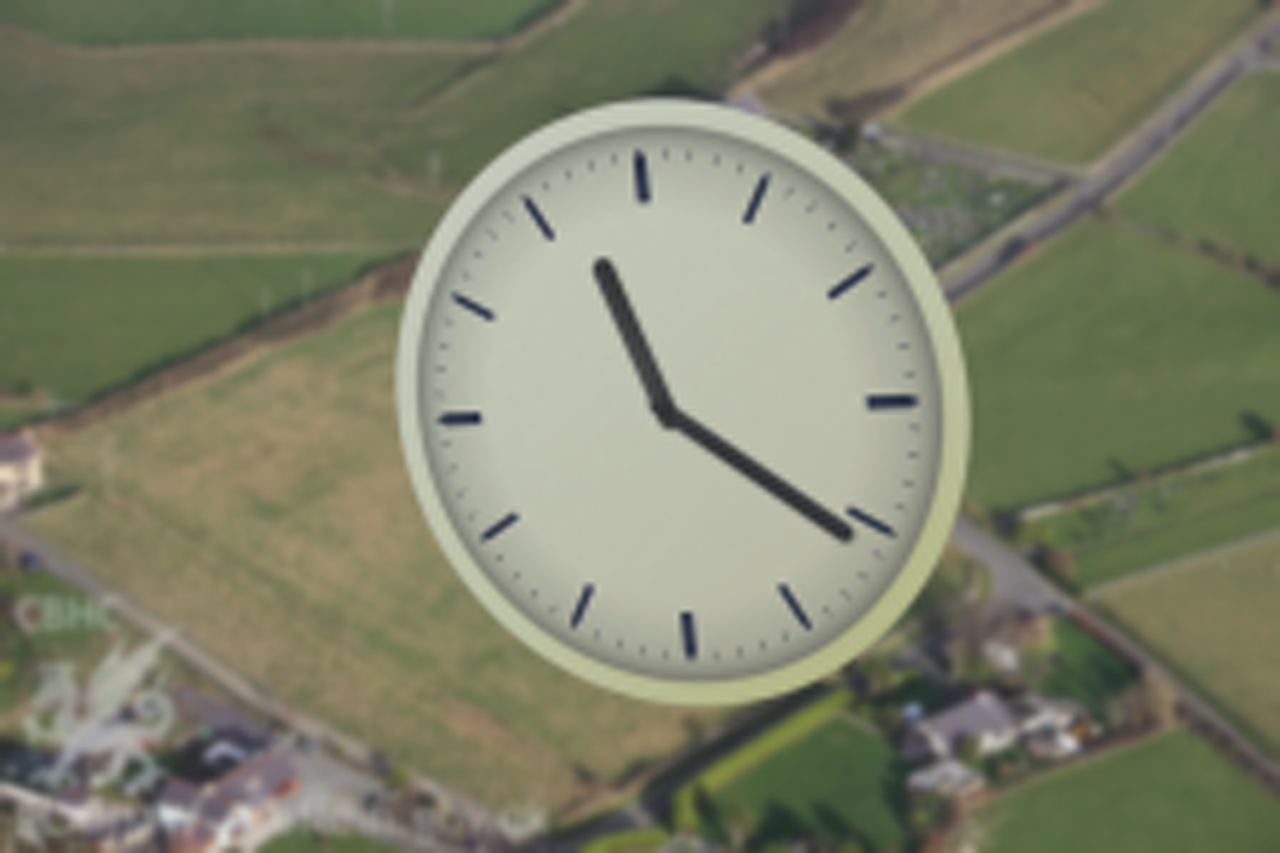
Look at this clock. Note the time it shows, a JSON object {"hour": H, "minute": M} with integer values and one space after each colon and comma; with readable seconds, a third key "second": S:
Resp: {"hour": 11, "minute": 21}
